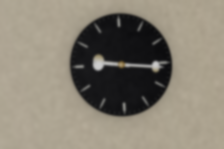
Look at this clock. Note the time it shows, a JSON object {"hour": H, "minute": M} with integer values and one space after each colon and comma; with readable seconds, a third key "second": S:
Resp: {"hour": 9, "minute": 16}
